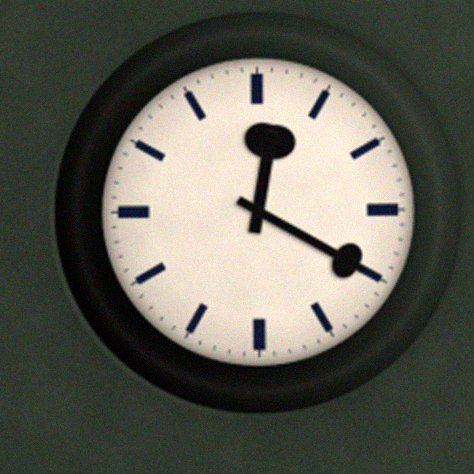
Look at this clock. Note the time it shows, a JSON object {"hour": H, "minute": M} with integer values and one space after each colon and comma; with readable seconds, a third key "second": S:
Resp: {"hour": 12, "minute": 20}
